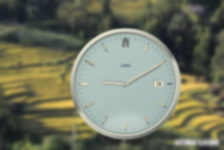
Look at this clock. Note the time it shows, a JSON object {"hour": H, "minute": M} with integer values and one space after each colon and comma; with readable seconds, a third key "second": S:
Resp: {"hour": 9, "minute": 10}
